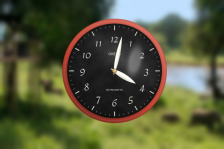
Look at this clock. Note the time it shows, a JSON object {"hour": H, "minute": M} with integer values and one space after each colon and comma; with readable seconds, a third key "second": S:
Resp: {"hour": 4, "minute": 2}
